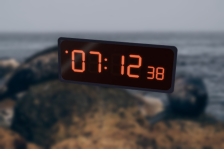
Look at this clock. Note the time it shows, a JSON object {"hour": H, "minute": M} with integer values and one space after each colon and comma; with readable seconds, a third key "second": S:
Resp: {"hour": 7, "minute": 12, "second": 38}
